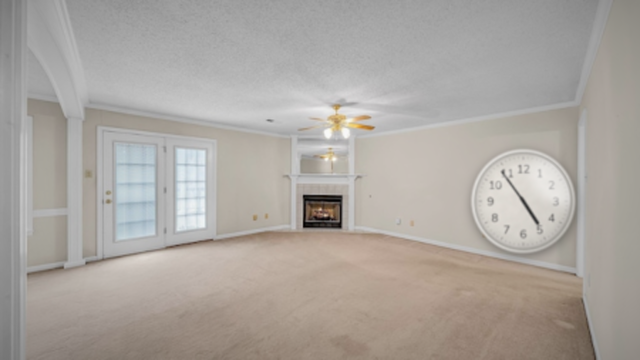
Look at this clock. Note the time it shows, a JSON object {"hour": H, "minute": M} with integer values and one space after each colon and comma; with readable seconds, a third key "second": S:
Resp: {"hour": 4, "minute": 54}
